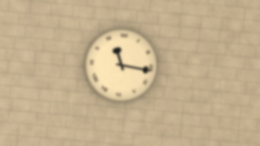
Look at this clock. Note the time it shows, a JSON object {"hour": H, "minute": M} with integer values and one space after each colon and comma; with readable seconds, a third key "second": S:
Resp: {"hour": 11, "minute": 16}
